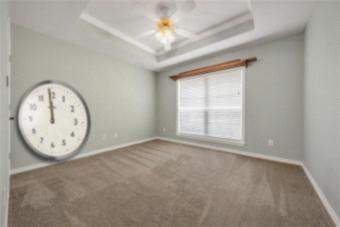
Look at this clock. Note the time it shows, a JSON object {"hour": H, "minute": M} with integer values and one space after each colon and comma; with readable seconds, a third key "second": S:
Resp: {"hour": 11, "minute": 59}
